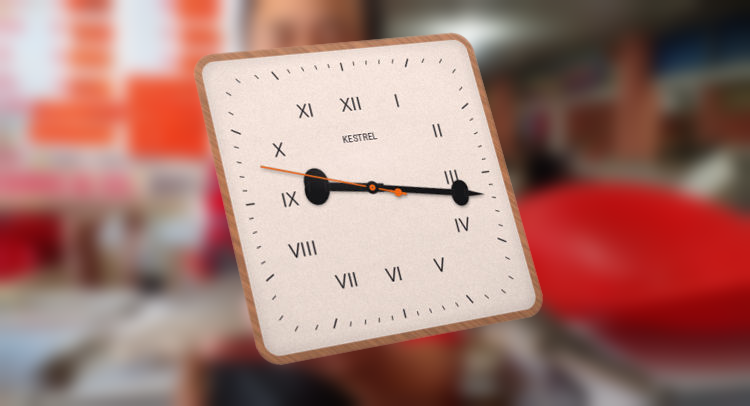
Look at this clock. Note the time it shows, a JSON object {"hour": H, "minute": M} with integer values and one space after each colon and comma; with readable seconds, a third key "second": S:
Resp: {"hour": 9, "minute": 16, "second": 48}
